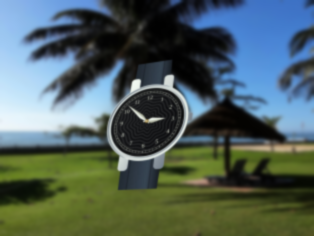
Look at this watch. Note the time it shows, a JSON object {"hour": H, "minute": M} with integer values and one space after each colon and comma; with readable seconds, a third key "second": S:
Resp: {"hour": 2, "minute": 52}
